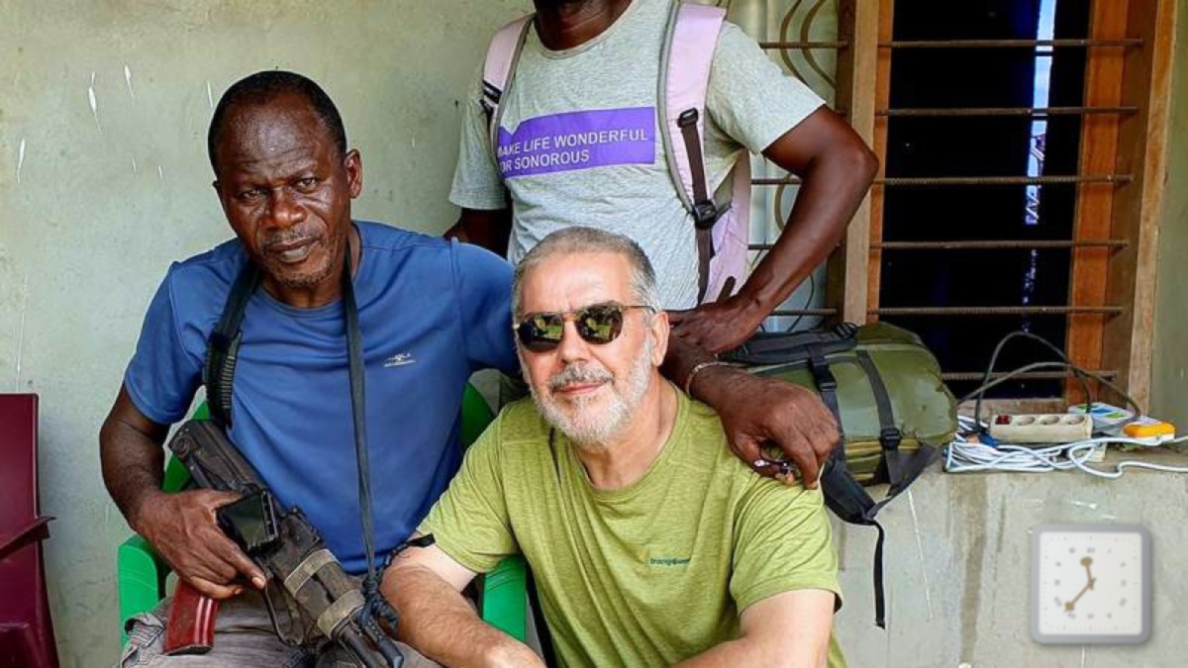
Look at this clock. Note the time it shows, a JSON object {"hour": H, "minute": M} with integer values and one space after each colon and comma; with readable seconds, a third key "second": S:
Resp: {"hour": 11, "minute": 37}
